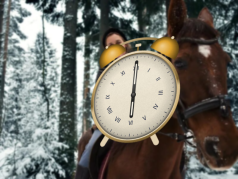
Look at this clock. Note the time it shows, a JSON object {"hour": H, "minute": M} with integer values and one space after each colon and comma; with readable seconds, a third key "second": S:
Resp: {"hour": 6, "minute": 0}
